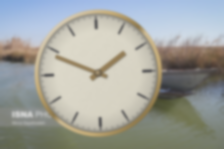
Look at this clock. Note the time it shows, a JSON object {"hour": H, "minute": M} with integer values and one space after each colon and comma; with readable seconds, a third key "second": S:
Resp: {"hour": 1, "minute": 49}
